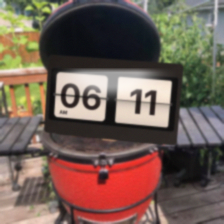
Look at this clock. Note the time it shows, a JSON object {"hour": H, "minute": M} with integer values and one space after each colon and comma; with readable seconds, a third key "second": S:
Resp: {"hour": 6, "minute": 11}
